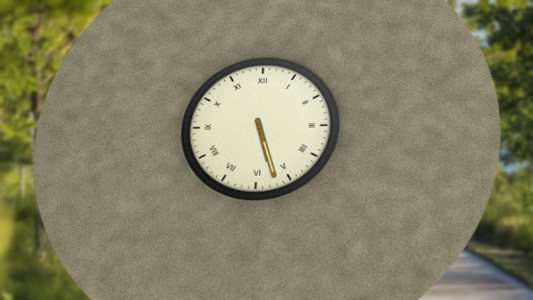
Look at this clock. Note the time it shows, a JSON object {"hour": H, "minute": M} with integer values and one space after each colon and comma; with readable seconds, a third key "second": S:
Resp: {"hour": 5, "minute": 27}
